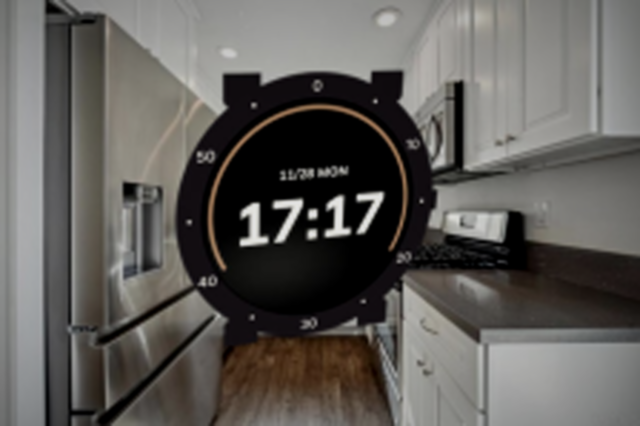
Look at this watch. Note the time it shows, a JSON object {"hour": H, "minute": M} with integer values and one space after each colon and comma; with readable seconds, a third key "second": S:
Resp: {"hour": 17, "minute": 17}
